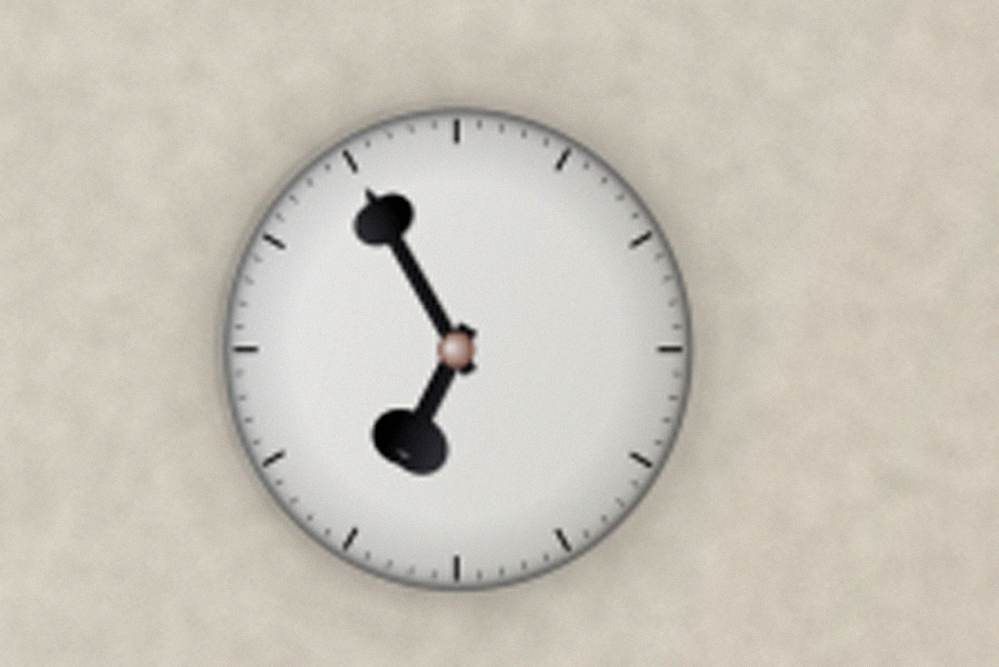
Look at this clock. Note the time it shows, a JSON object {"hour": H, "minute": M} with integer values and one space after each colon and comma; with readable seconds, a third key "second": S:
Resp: {"hour": 6, "minute": 55}
